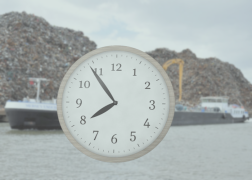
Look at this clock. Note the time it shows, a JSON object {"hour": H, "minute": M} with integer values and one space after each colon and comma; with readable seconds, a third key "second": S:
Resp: {"hour": 7, "minute": 54}
